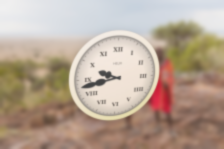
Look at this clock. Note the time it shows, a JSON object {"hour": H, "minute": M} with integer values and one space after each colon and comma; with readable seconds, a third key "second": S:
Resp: {"hour": 9, "minute": 43}
